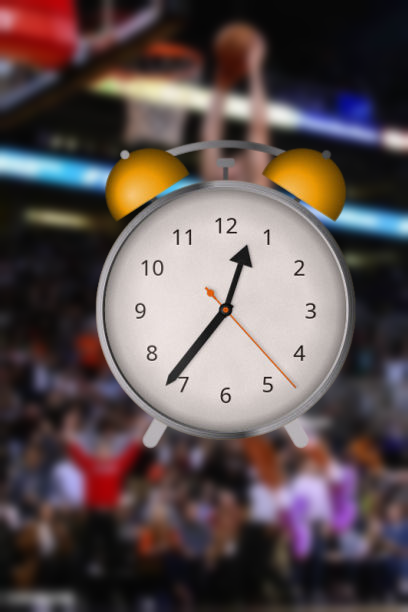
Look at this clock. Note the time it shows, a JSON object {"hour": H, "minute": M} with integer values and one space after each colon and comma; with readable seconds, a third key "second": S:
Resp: {"hour": 12, "minute": 36, "second": 23}
